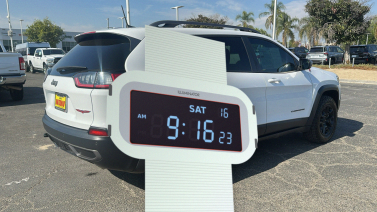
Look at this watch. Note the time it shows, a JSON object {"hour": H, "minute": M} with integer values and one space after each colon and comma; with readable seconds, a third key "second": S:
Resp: {"hour": 9, "minute": 16, "second": 23}
